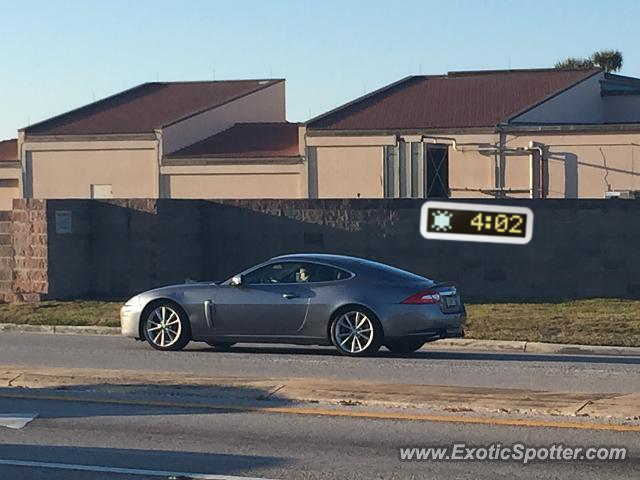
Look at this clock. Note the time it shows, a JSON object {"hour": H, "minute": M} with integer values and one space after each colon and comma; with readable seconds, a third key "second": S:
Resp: {"hour": 4, "minute": 2}
